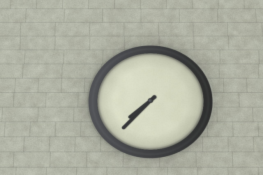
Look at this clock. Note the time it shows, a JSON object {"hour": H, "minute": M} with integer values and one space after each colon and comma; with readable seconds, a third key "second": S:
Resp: {"hour": 7, "minute": 37}
